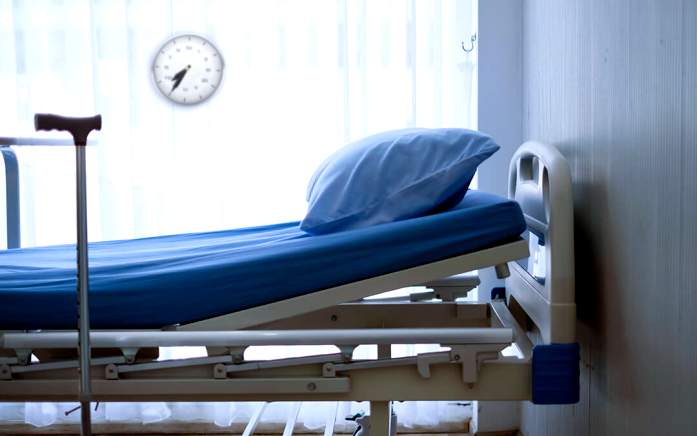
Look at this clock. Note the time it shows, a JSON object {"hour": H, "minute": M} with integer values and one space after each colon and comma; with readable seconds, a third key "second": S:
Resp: {"hour": 7, "minute": 35}
